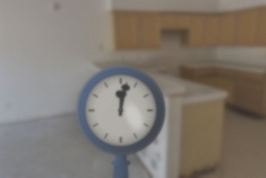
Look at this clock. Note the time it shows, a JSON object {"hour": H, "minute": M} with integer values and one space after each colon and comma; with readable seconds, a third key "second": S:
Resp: {"hour": 12, "minute": 2}
